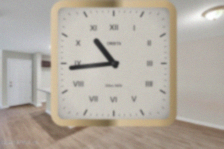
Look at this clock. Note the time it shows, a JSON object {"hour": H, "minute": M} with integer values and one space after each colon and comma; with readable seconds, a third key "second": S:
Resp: {"hour": 10, "minute": 44}
